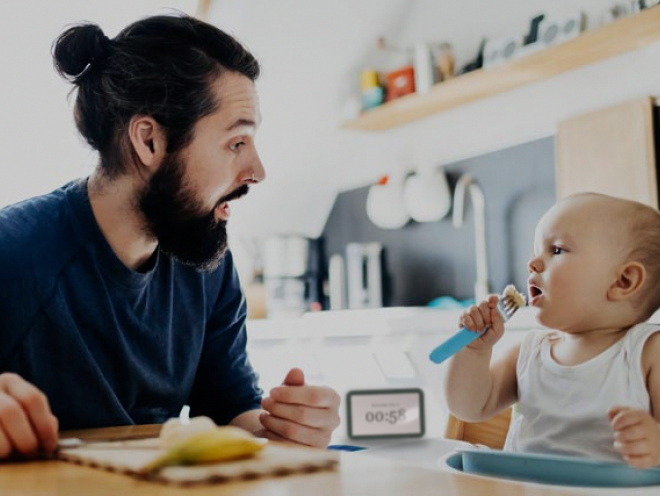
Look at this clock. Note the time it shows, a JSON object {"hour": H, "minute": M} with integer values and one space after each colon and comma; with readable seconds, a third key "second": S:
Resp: {"hour": 0, "minute": 58}
